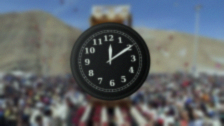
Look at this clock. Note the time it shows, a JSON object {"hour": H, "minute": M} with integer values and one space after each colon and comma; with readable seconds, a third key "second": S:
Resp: {"hour": 12, "minute": 10}
